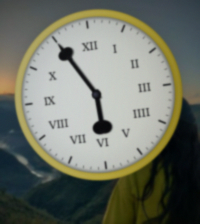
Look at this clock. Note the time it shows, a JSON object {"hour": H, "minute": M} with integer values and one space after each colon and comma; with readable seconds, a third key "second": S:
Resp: {"hour": 5, "minute": 55}
